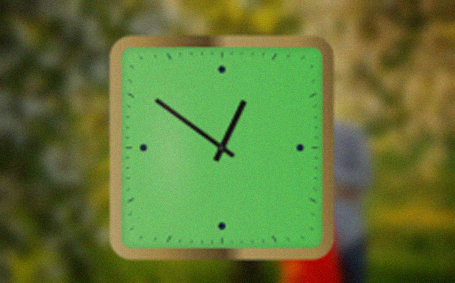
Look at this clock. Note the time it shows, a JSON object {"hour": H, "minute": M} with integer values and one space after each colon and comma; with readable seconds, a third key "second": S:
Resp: {"hour": 12, "minute": 51}
